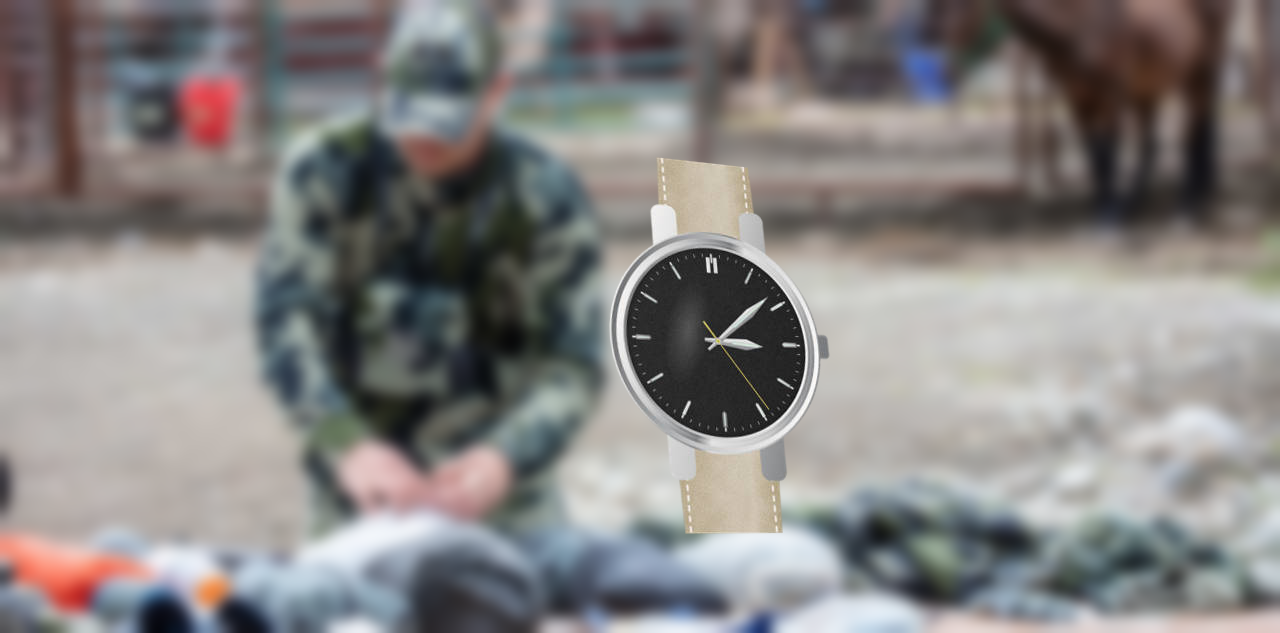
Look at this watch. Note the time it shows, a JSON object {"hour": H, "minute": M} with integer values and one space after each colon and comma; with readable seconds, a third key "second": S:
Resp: {"hour": 3, "minute": 8, "second": 24}
